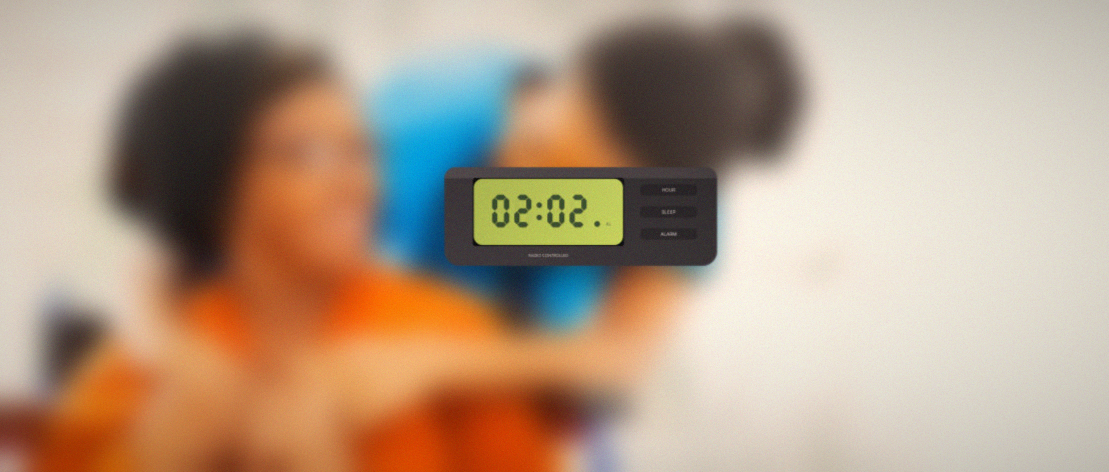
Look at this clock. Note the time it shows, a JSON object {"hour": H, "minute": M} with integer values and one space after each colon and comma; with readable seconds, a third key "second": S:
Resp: {"hour": 2, "minute": 2}
